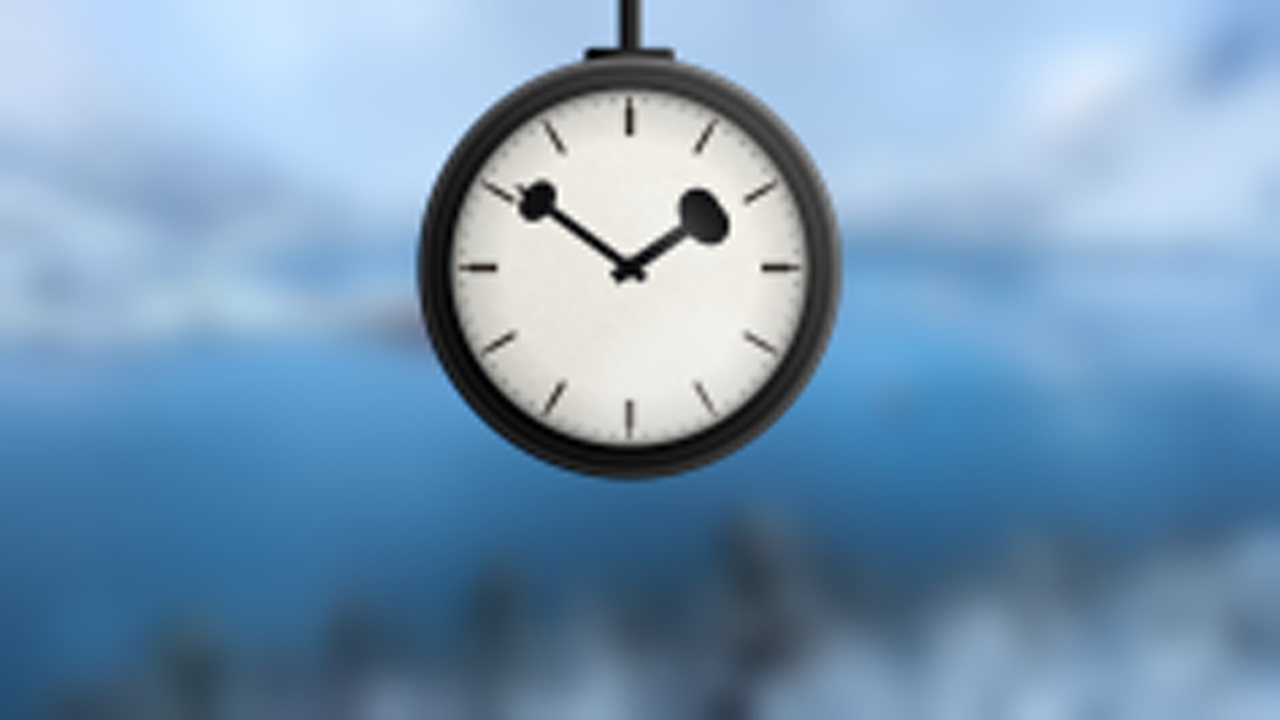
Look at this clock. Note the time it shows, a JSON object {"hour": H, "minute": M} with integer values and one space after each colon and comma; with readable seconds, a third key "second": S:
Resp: {"hour": 1, "minute": 51}
